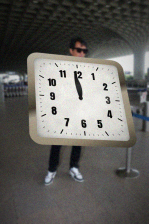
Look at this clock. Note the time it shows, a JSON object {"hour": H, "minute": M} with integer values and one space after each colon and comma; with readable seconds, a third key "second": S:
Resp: {"hour": 11, "minute": 59}
